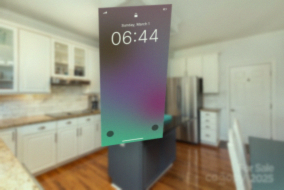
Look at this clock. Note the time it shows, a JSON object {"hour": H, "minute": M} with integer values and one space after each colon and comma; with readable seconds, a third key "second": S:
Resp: {"hour": 6, "minute": 44}
